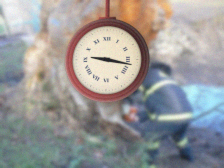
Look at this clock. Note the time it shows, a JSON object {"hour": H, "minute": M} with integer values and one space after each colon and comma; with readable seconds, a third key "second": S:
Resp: {"hour": 9, "minute": 17}
